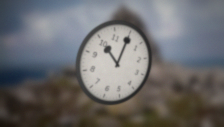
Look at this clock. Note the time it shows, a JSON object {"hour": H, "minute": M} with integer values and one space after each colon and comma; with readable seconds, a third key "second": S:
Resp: {"hour": 10, "minute": 0}
